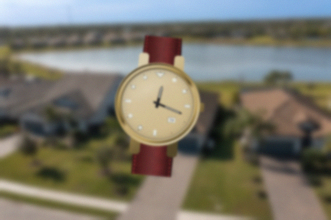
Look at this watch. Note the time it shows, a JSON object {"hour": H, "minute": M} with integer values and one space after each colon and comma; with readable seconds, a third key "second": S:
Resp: {"hour": 12, "minute": 18}
